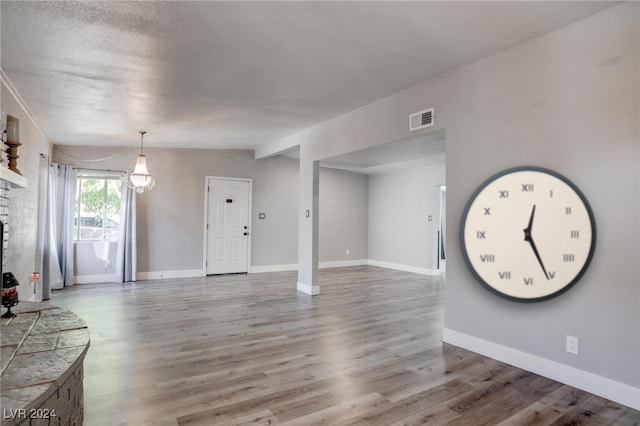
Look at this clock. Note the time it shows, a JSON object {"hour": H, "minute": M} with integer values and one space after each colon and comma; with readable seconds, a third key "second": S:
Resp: {"hour": 12, "minute": 26}
